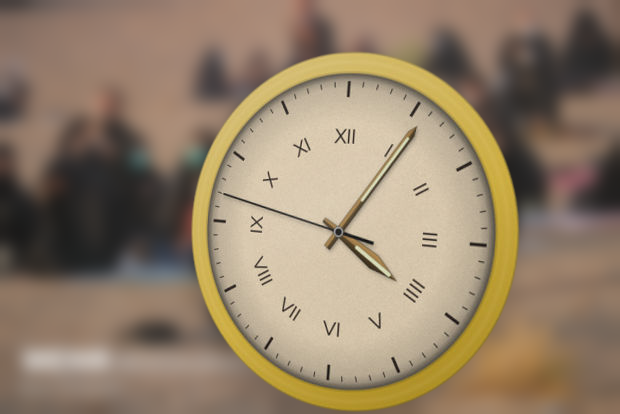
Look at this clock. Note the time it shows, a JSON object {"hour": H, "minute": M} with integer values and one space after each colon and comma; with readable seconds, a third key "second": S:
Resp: {"hour": 4, "minute": 5, "second": 47}
